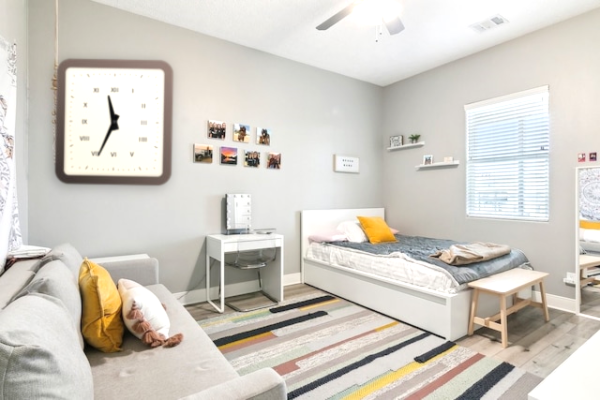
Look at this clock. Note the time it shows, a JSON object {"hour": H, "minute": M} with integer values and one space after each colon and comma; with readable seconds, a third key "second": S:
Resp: {"hour": 11, "minute": 34}
